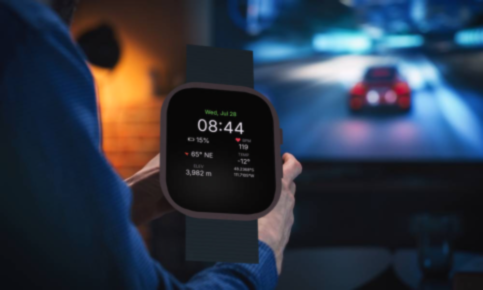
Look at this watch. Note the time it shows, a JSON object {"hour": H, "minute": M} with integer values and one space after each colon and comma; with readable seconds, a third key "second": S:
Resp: {"hour": 8, "minute": 44}
